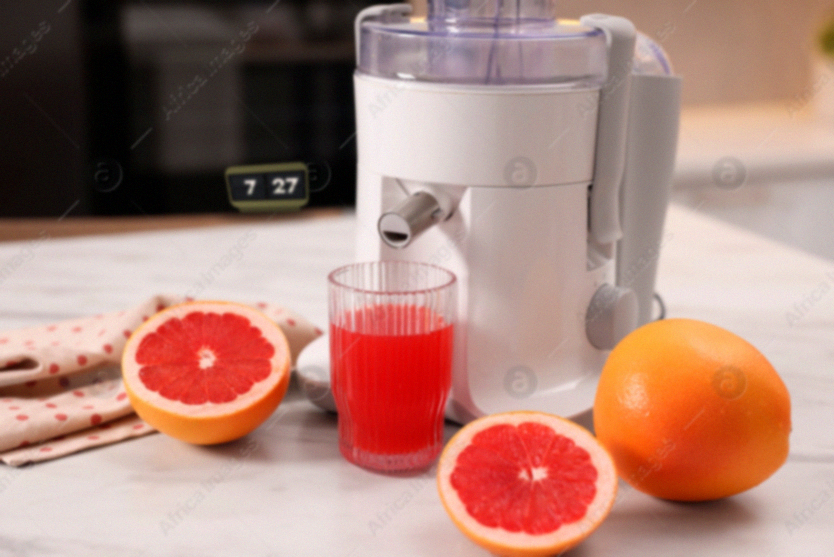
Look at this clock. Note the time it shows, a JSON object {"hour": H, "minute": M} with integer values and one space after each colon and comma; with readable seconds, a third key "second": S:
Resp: {"hour": 7, "minute": 27}
